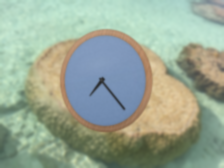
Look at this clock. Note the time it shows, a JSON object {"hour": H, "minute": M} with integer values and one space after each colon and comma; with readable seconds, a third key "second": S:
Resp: {"hour": 7, "minute": 23}
